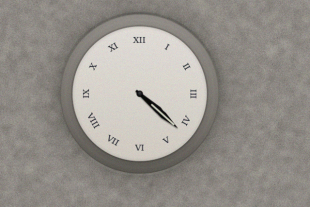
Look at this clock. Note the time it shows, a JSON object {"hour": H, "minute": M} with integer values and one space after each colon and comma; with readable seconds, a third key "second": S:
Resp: {"hour": 4, "minute": 22}
